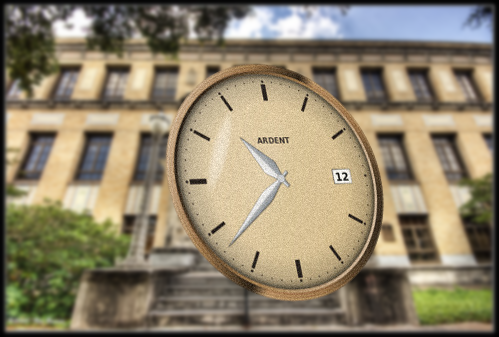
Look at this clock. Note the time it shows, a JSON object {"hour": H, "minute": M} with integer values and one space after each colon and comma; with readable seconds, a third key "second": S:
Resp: {"hour": 10, "minute": 38}
